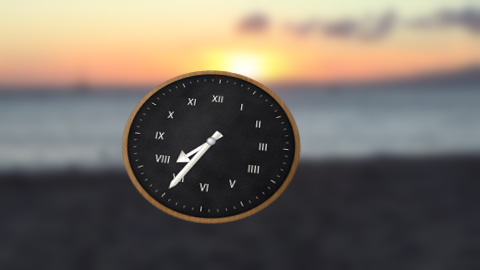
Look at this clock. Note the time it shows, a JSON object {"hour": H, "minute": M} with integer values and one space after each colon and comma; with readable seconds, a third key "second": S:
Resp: {"hour": 7, "minute": 35}
